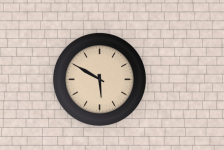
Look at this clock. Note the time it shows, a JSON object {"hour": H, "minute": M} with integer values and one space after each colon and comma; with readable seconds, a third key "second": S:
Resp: {"hour": 5, "minute": 50}
